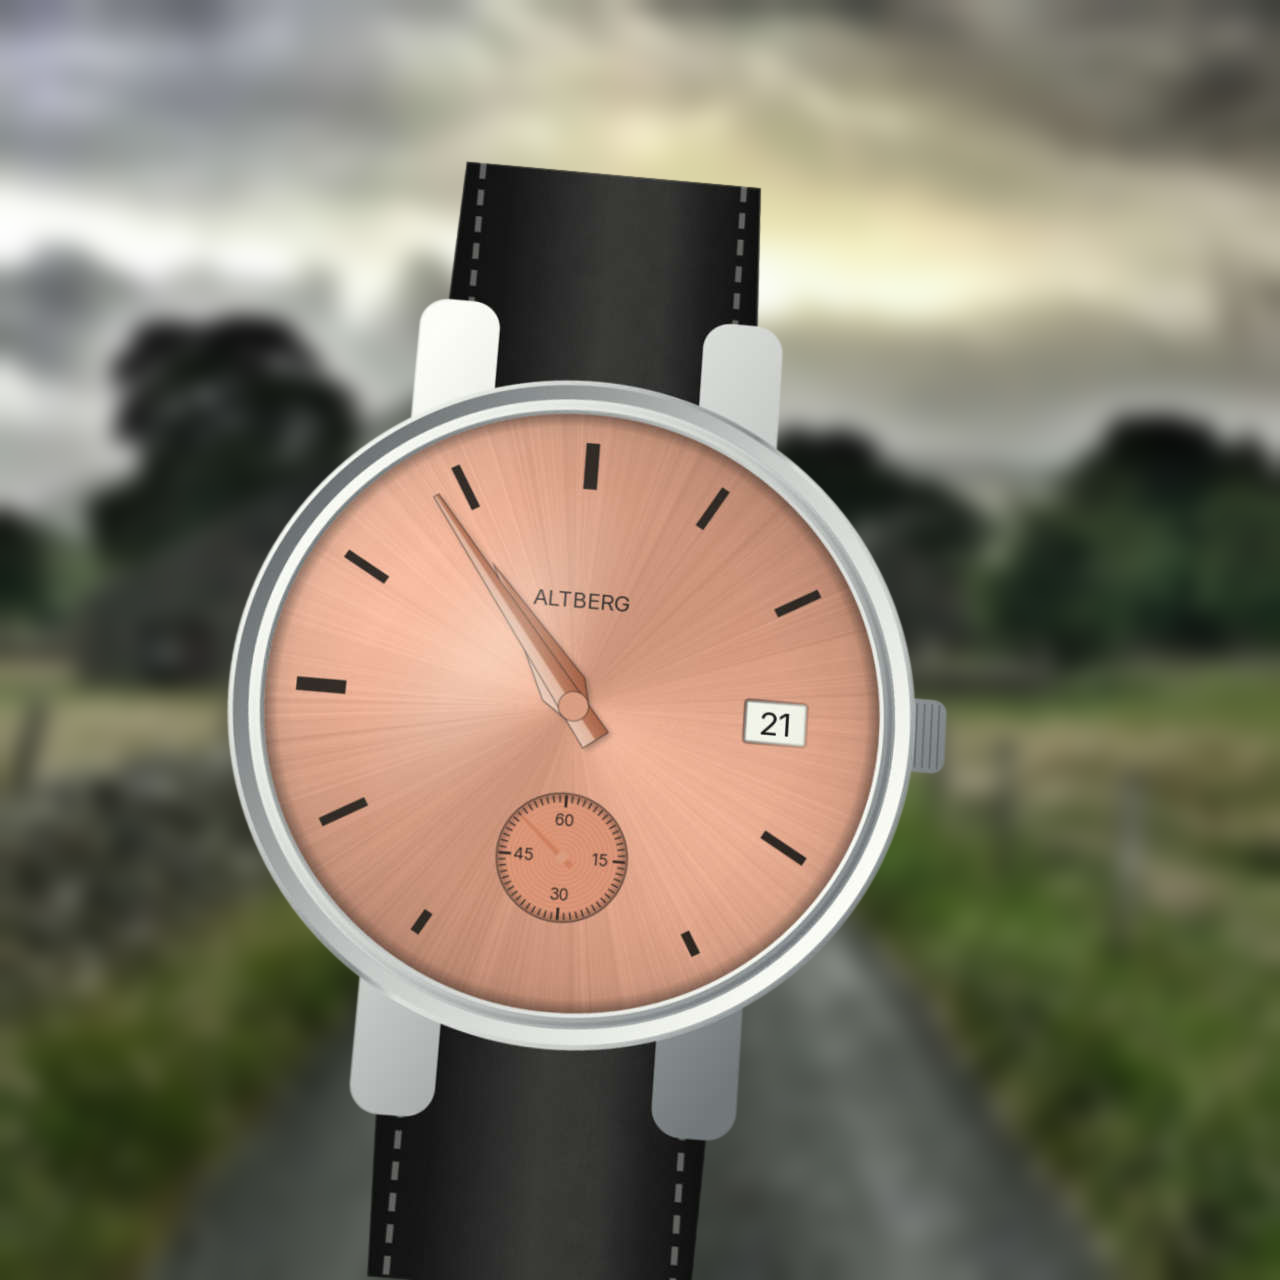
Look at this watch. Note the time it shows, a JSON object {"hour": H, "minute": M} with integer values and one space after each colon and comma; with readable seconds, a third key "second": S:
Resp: {"hour": 10, "minute": 53, "second": 52}
